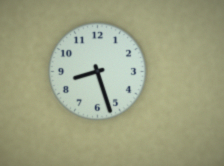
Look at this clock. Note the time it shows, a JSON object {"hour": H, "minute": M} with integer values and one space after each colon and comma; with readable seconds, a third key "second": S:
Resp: {"hour": 8, "minute": 27}
